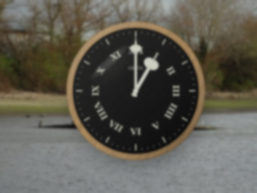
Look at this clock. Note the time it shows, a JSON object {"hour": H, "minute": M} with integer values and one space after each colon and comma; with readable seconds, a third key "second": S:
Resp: {"hour": 1, "minute": 0}
